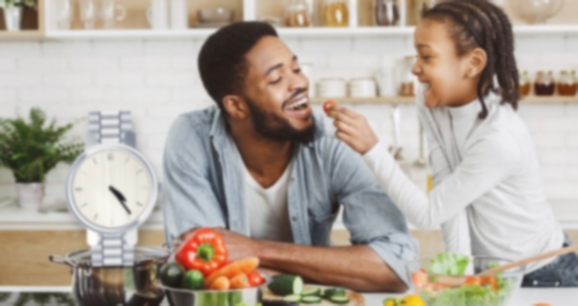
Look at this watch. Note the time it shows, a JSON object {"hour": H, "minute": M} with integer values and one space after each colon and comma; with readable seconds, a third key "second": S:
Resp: {"hour": 4, "minute": 24}
